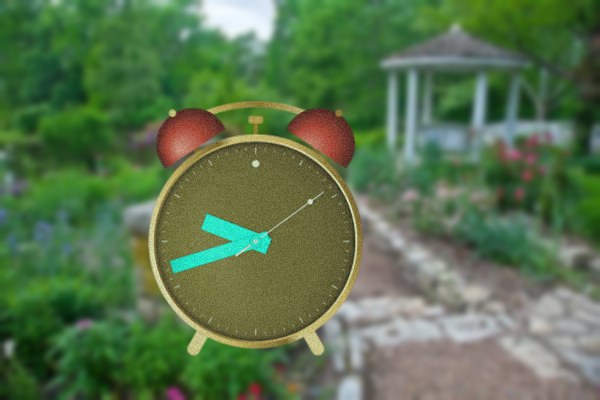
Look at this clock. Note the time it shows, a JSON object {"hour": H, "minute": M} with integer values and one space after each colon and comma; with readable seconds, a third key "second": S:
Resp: {"hour": 9, "minute": 42, "second": 9}
